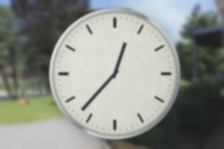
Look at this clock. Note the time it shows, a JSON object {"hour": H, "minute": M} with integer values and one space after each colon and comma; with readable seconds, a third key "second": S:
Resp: {"hour": 12, "minute": 37}
